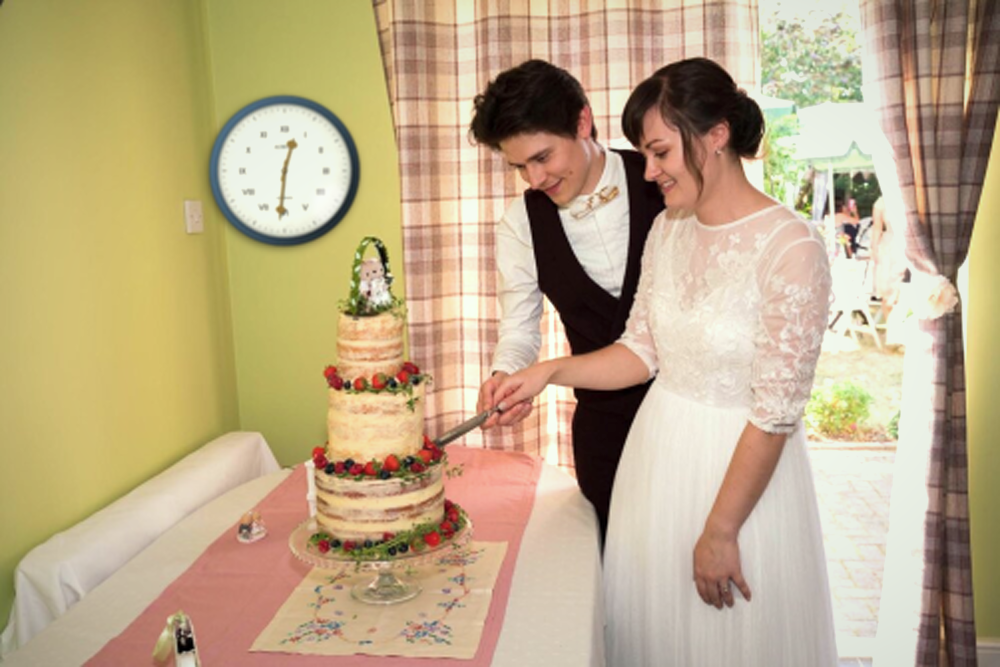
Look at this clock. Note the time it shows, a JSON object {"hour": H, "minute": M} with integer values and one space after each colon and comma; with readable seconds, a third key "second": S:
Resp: {"hour": 12, "minute": 31}
